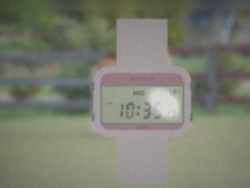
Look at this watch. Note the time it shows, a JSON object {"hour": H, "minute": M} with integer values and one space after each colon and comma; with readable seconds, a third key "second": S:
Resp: {"hour": 10, "minute": 35}
